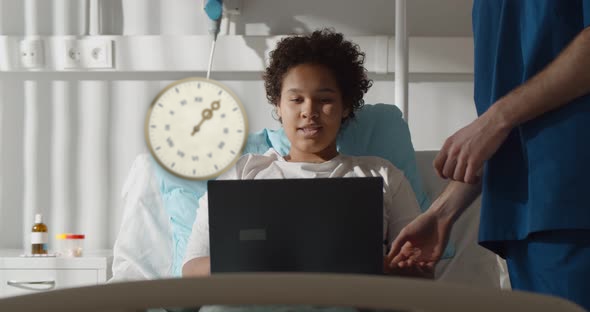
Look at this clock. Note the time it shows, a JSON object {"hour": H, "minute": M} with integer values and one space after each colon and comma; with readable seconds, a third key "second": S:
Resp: {"hour": 1, "minute": 6}
